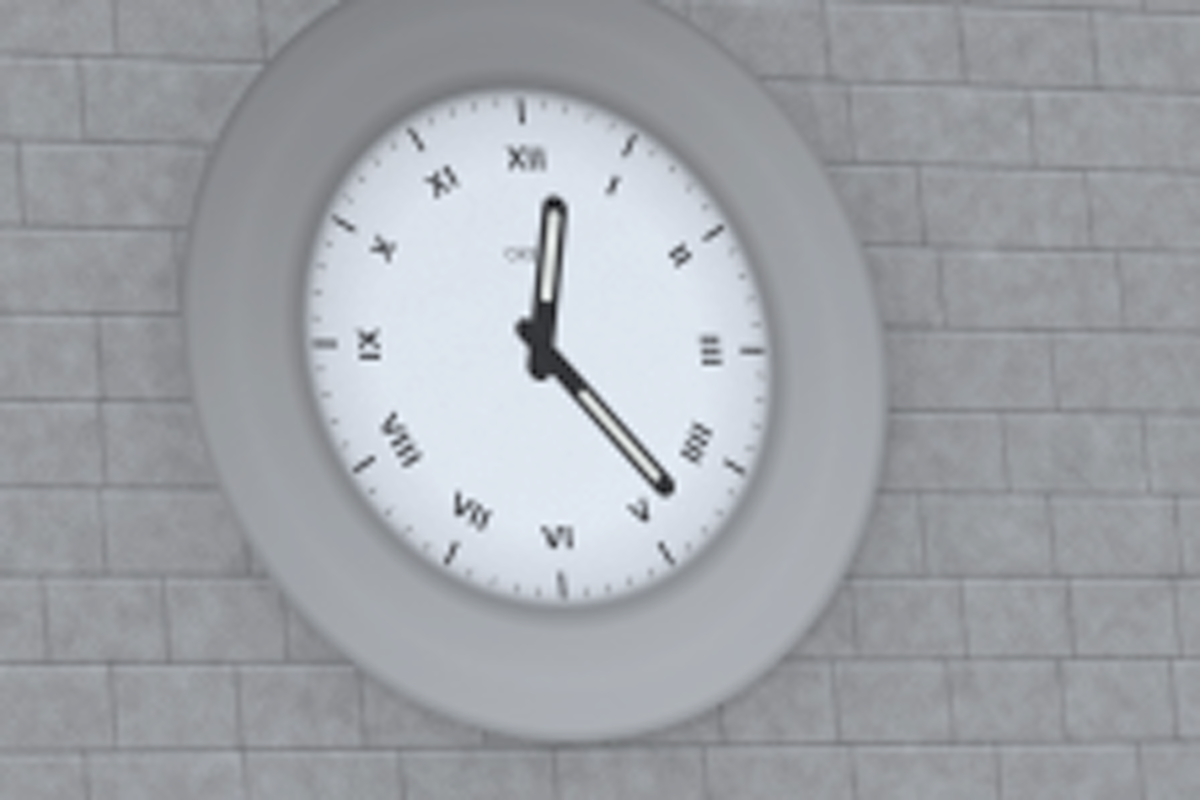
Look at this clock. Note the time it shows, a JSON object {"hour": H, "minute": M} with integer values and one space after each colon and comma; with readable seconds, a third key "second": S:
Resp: {"hour": 12, "minute": 23}
